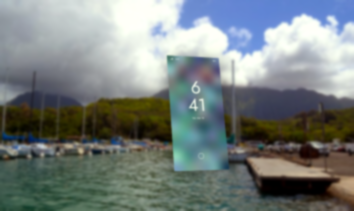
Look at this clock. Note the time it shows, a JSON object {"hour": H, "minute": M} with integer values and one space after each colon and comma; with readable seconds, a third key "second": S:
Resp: {"hour": 6, "minute": 41}
